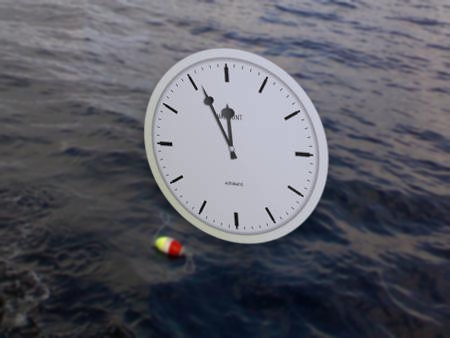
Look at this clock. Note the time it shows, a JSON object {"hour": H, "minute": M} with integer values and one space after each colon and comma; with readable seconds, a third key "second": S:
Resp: {"hour": 11, "minute": 56}
